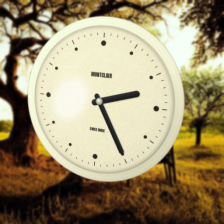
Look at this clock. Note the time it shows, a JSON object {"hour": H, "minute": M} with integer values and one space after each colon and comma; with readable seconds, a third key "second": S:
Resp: {"hour": 2, "minute": 25}
